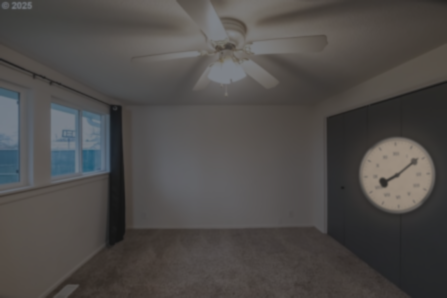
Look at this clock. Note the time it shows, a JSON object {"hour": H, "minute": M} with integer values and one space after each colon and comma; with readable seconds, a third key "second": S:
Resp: {"hour": 8, "minute": 9}
